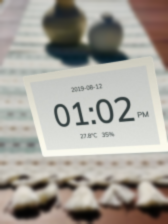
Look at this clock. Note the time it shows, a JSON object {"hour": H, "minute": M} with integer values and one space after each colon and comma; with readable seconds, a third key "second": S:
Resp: {"hour": 1, "minute": 2}
